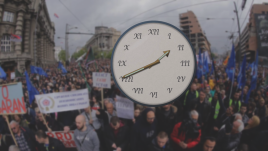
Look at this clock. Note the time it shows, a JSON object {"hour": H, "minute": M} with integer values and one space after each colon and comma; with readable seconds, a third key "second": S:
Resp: {"hour": 1, "minute": 41}
